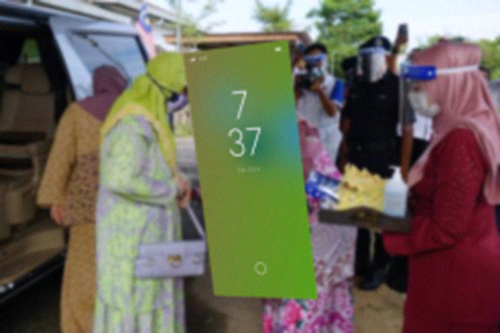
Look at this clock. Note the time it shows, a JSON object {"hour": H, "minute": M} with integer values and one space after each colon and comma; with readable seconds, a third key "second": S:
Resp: {"hour": 7, "minute": 37}
